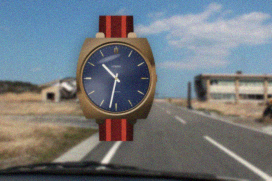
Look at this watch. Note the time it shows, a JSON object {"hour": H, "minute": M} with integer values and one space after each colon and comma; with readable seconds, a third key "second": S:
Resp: {"hour": 10, "minute": 32}
